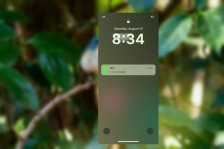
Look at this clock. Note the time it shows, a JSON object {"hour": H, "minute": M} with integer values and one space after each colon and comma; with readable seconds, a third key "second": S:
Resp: {"hour": 8, "minute": 34}
